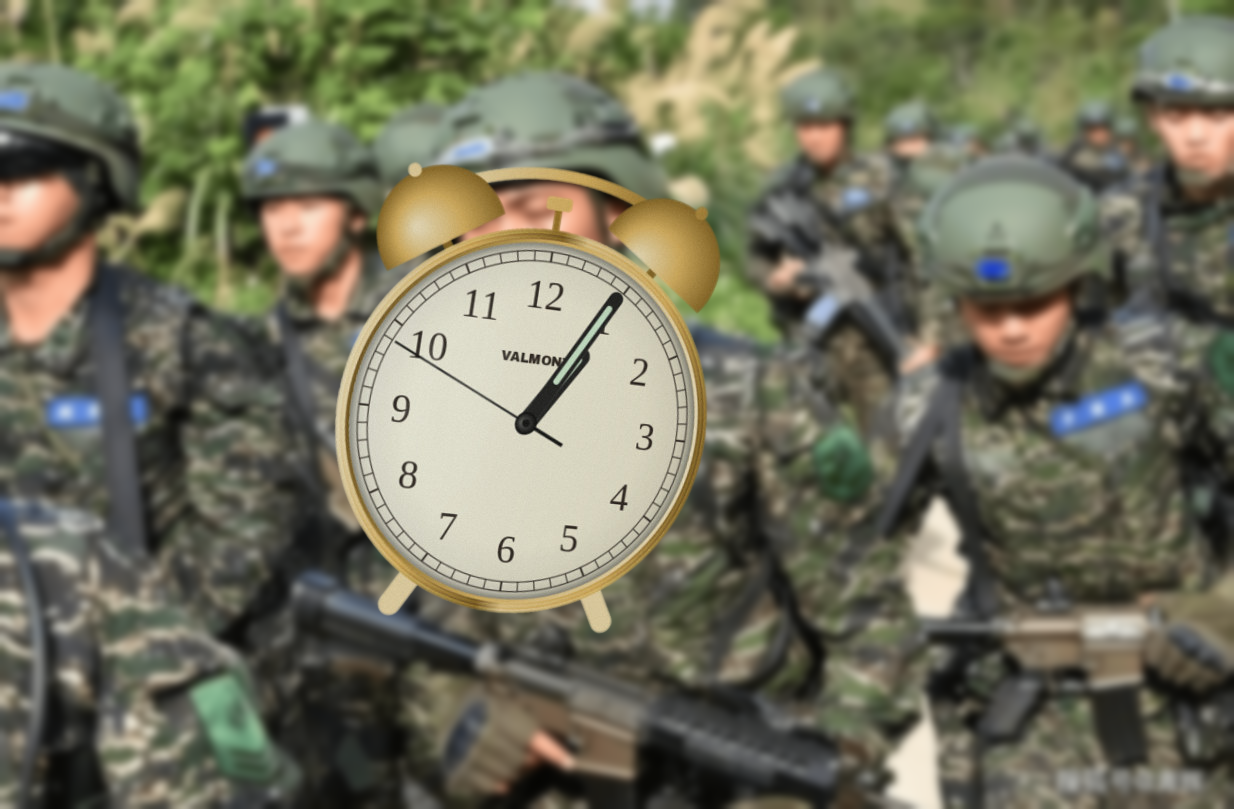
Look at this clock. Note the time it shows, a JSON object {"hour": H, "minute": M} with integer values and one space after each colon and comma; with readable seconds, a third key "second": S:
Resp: {"hour": 1, "minute": 4, "second": 49}
